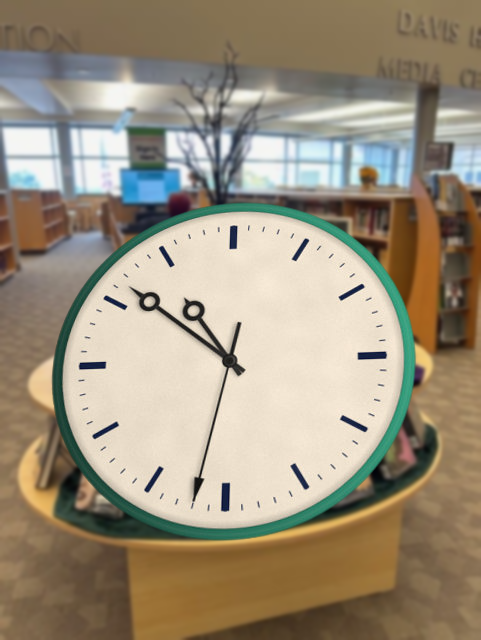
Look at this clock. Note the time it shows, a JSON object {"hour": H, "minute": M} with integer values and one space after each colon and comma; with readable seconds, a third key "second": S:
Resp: {"hour": 10, "minute": 51, "second": 32}
